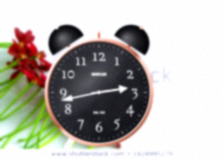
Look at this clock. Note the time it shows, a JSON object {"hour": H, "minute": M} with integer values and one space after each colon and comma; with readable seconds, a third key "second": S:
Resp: {"hour": 2, "minute": 43}
